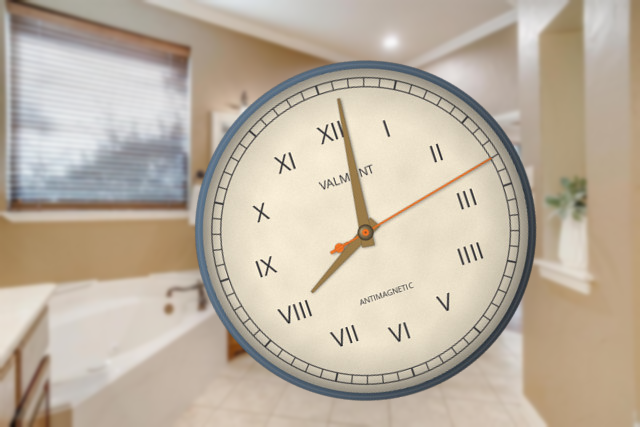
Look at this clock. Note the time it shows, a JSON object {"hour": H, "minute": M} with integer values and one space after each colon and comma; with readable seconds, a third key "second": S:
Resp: {"hour": 8, "minute": 1, "second": 13}
